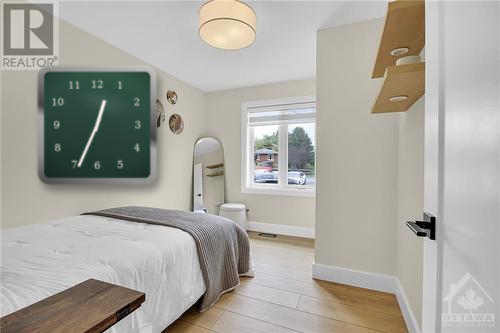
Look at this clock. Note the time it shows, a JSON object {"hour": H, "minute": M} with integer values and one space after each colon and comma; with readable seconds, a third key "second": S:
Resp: {"hour": 12, "minute": 34}
